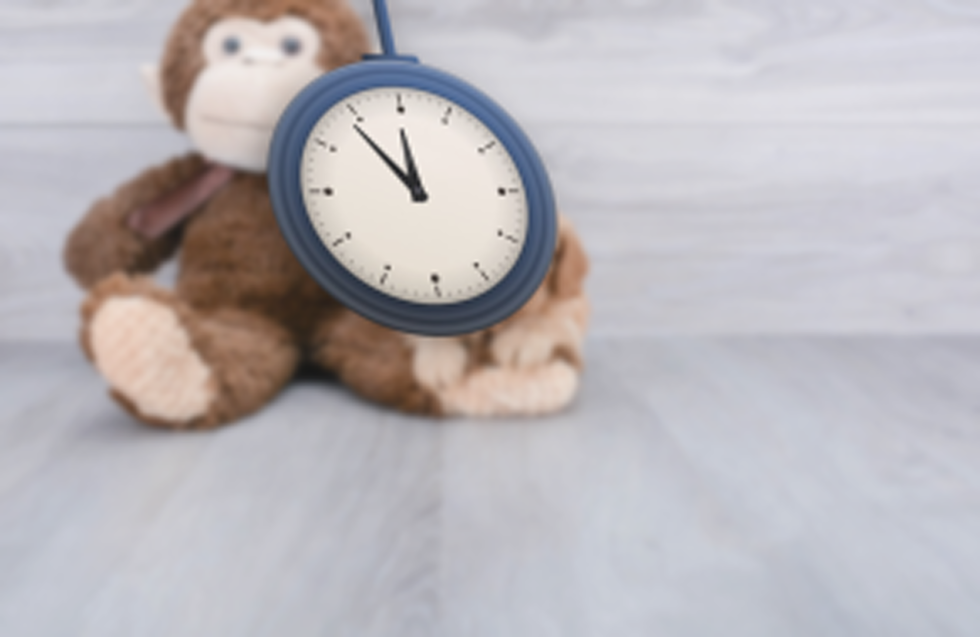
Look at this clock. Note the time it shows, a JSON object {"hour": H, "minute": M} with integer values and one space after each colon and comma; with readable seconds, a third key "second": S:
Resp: {"hour": 11, "minute": 54}
